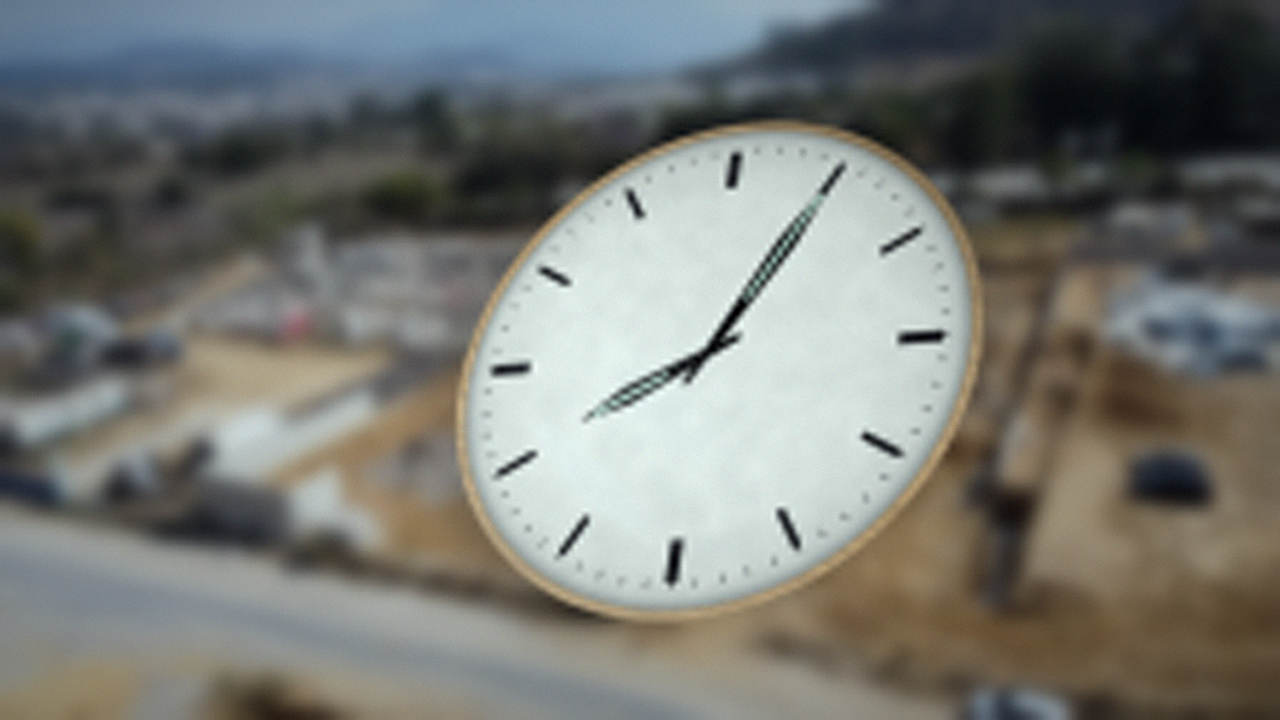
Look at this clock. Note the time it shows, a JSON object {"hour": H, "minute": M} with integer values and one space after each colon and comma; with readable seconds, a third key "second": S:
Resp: {"hour": 8, "minute": 5}
